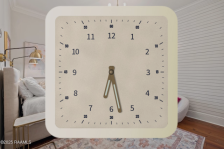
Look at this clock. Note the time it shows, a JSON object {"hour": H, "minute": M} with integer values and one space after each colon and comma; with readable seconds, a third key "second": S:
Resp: {"hour": 6, "minute": 28}
